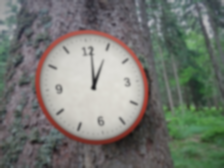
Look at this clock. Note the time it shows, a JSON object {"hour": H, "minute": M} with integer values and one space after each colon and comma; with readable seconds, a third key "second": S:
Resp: {"hour": 1, "minute": 1}
